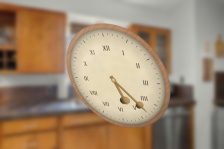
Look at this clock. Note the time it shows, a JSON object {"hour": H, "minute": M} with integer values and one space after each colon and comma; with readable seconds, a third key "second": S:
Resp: {"hour": 5, "minute": 23}
